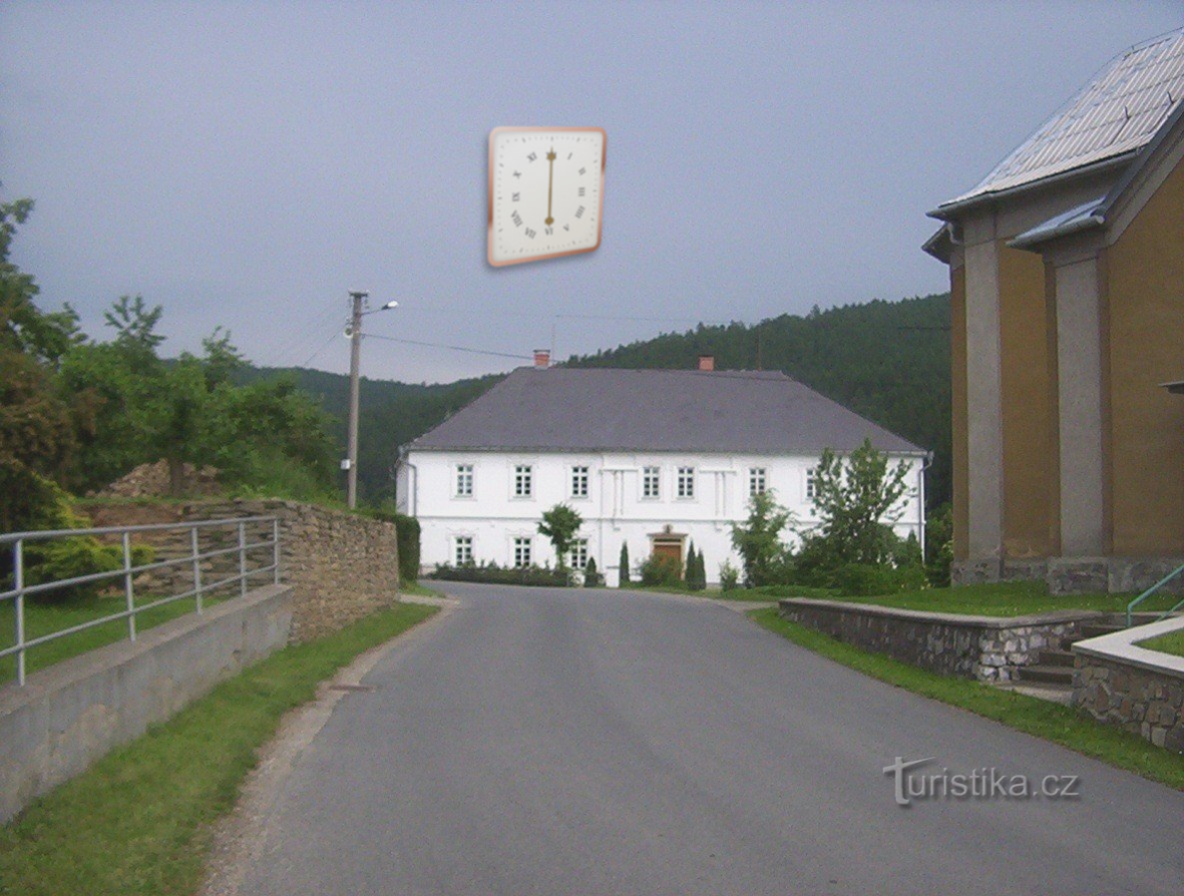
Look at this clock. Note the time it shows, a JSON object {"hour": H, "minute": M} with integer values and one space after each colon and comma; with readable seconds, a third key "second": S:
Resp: {"hour": 6, "minute": 0}
